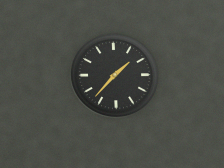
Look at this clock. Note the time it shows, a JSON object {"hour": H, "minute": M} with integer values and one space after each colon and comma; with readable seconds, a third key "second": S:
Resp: {"hour": 1, "minute": 37}
